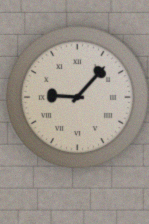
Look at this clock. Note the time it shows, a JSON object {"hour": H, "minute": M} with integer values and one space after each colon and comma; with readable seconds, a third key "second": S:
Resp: {"hour": 9, "minute": 7}
